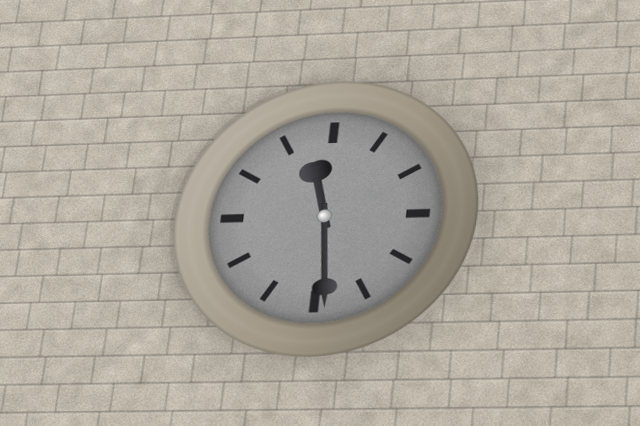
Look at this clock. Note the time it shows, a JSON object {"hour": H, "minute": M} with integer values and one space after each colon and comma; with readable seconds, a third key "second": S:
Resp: {"hour": 11, "minute": 29}
